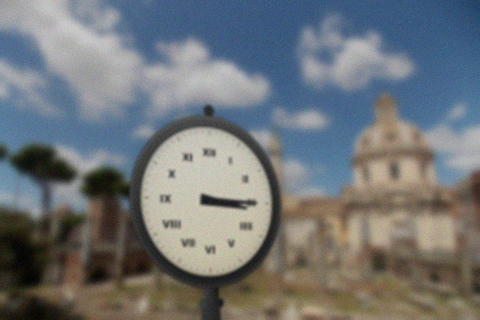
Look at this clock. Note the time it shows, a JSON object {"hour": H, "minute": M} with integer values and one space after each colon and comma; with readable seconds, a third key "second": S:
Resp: {"hour": 3, "minute": 15}
